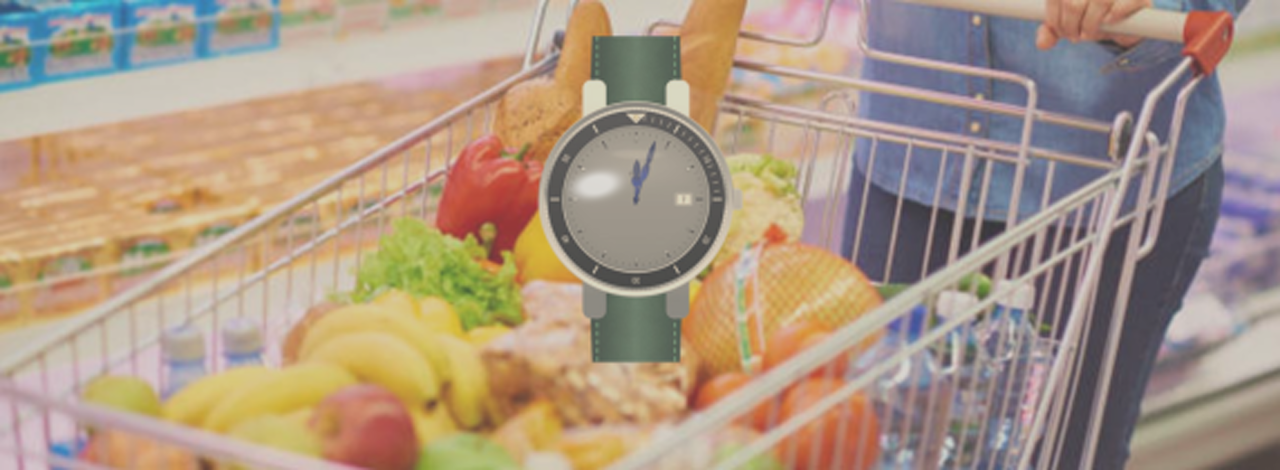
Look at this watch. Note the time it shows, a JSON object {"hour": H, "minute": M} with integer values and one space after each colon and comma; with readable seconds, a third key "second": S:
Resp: {"hour": 12, "minute": 3}
